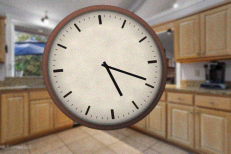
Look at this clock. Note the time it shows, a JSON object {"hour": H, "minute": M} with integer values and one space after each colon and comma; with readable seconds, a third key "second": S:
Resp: {"hour": 5, "minute": 19}
